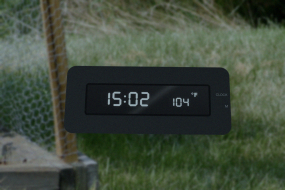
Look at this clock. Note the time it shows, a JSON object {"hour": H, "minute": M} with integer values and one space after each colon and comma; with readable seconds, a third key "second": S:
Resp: {"hour": 15, "minute": 2}
